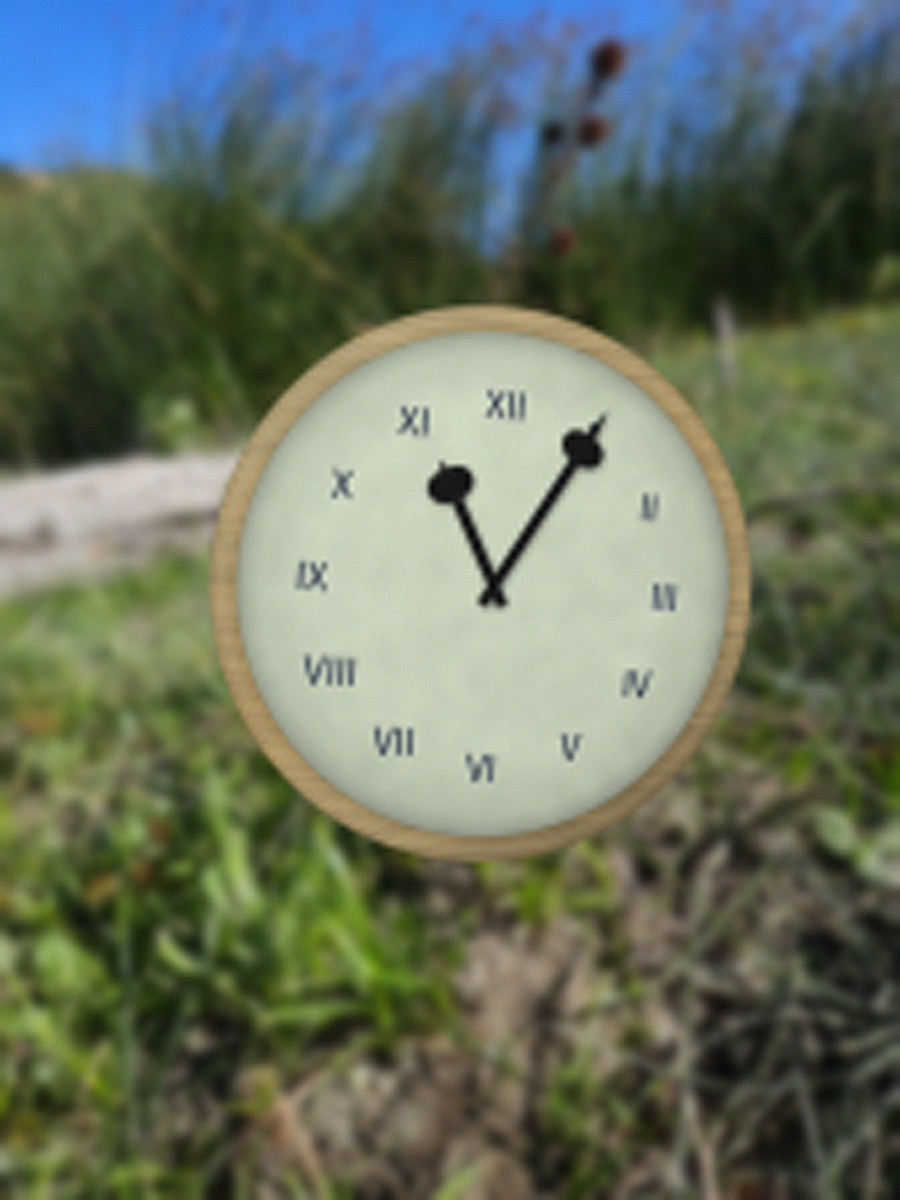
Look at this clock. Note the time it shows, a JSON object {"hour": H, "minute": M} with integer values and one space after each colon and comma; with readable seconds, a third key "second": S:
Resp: {"hour": 11, "minute": 5}
